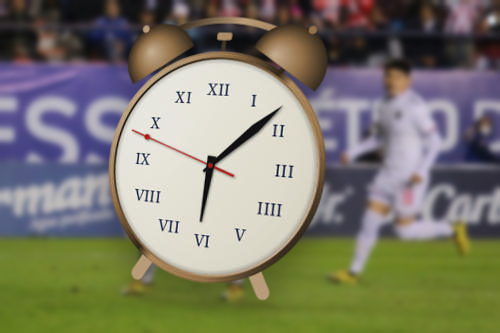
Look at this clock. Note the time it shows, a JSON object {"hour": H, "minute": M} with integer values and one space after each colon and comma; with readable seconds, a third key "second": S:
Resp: {"hour": 6, "minute": 7, "second": 48}
